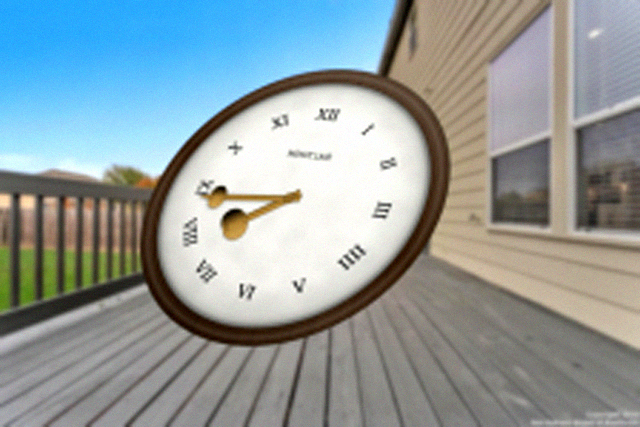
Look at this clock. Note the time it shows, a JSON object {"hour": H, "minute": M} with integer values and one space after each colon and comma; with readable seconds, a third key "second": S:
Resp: {"hour": 7, "minute": 44}
